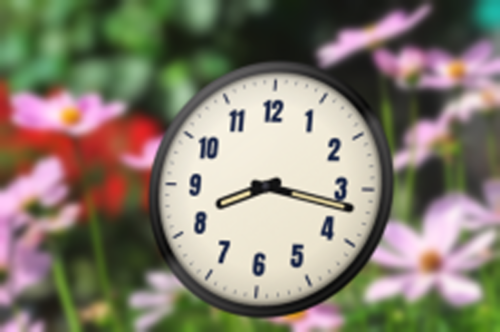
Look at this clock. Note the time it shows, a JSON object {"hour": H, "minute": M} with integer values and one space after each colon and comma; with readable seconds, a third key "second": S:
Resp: {"hour": 8, "minute": 17}
